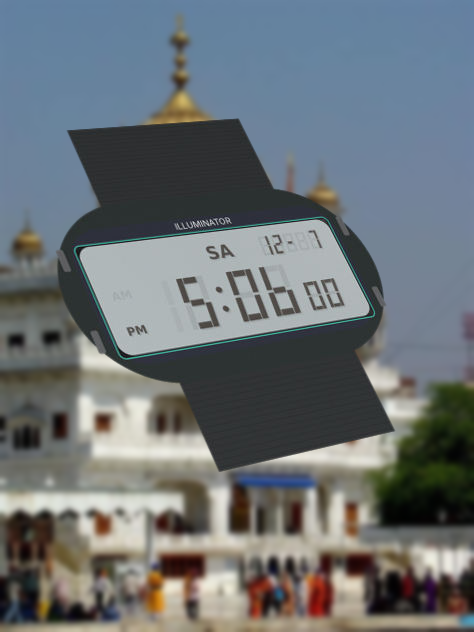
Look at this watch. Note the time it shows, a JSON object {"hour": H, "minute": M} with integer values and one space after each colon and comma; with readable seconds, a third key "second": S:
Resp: {"hour": 5, "minute": 6, "second": 0}
